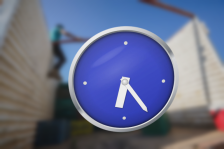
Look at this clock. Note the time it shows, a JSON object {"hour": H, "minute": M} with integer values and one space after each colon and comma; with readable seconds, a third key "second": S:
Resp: {"hour": 6, "minute": 24}
